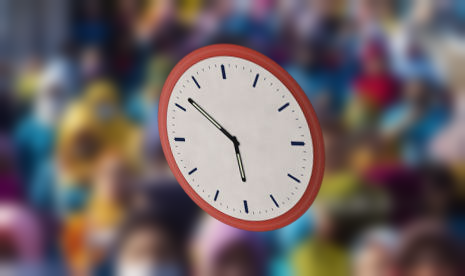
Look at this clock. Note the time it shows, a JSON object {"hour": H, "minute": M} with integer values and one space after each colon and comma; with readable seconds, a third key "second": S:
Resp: {"hour": 5, "minute": 52}
